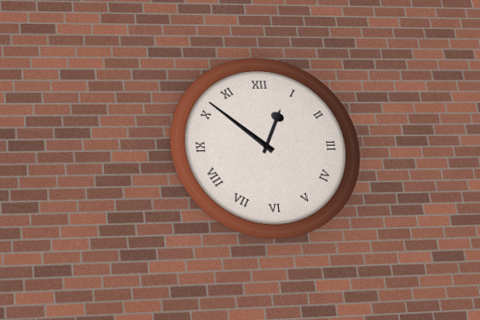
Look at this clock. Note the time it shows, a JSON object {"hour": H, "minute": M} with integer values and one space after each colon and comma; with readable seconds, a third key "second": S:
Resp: {"hour": 12, "minute": 52}
